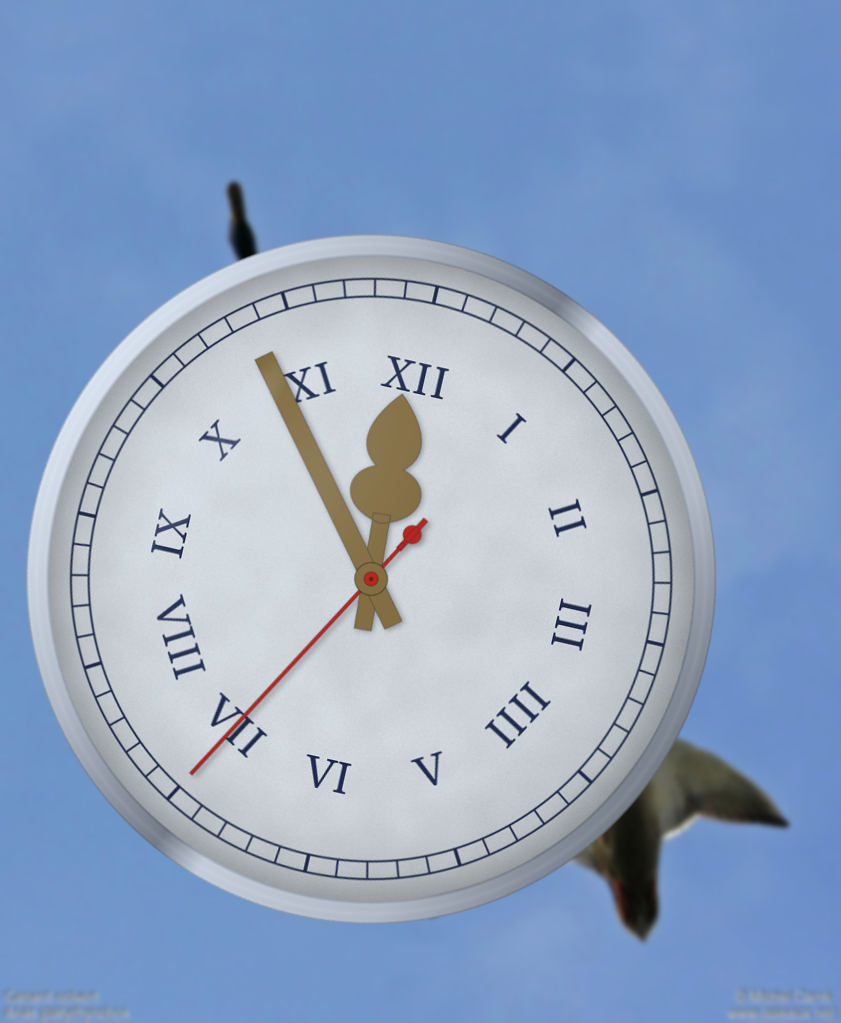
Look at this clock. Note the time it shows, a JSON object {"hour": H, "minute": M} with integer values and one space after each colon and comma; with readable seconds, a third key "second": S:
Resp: {"hour": 11, "minute": 53, "second": 35}
